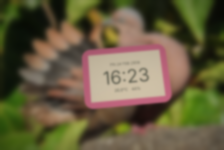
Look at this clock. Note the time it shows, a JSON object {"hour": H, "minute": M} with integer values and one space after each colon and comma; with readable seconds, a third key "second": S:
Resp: {"hour": 16, "minute": 23}
